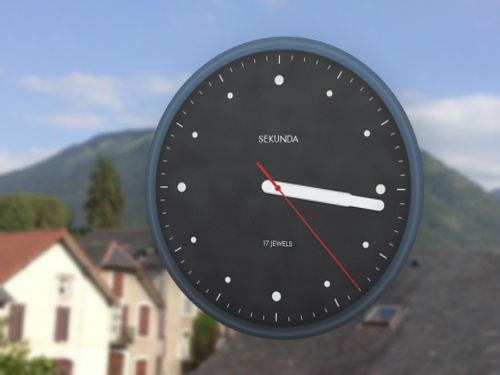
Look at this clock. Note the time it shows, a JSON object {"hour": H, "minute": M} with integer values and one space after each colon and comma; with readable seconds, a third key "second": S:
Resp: {"hour": 3, "minute": 16, "second": 23}
